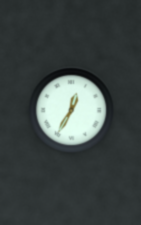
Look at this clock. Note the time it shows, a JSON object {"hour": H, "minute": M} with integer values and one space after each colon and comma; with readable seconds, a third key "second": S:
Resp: {"hour": 12, "minute": 35}
